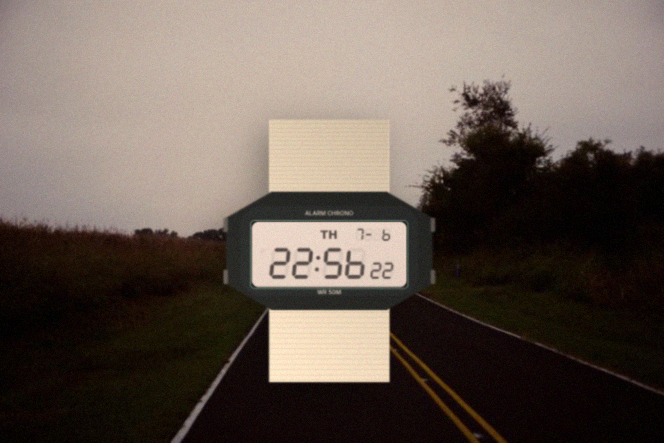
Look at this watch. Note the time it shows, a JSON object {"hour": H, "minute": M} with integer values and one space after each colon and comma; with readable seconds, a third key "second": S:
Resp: {"hour": 22, "minute": 56, "second": 22}
